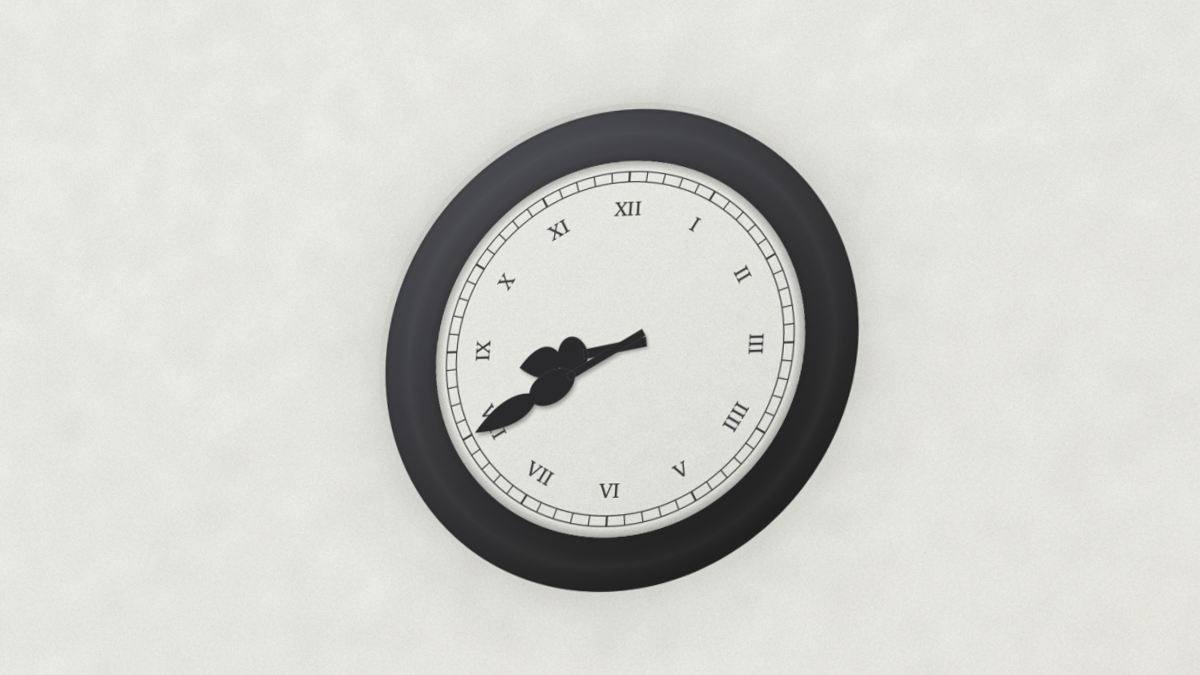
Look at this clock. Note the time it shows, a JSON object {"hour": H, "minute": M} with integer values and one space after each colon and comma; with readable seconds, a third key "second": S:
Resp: {"hour": 8, "minute": 40}
